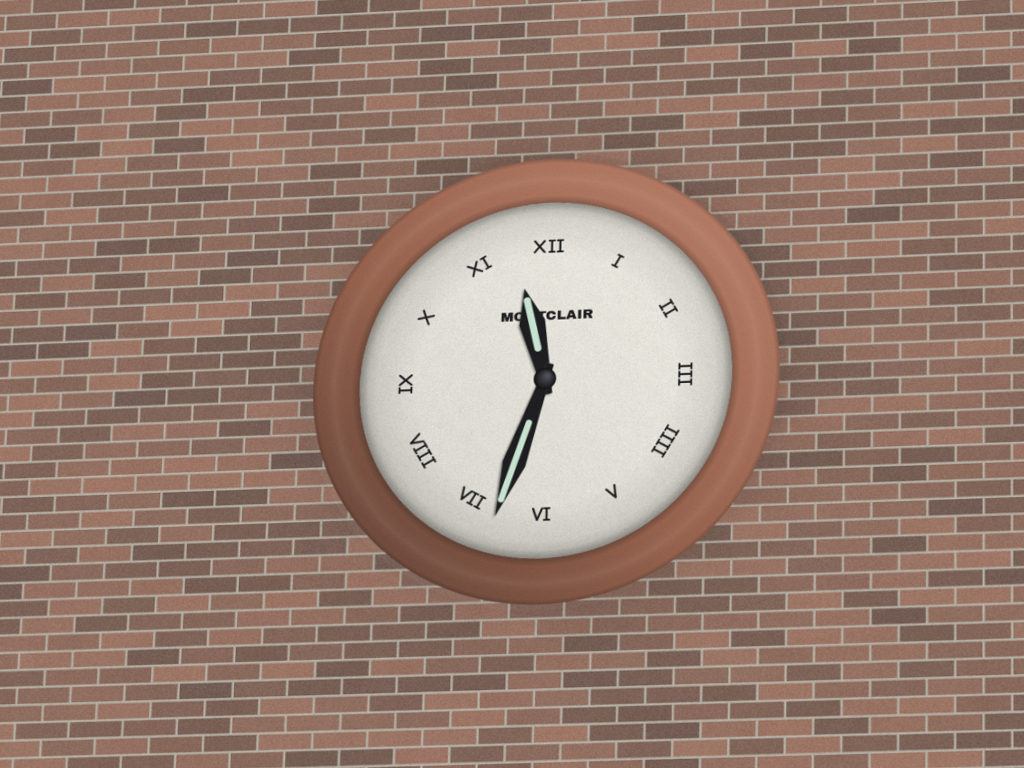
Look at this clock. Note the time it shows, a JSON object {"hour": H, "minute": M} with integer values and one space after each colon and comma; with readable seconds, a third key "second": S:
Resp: {"hour": 11, "minute": 33}
